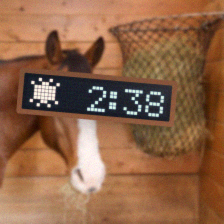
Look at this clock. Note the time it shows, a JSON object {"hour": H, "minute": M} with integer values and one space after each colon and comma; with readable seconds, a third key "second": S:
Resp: {"hour": 2, "minute": 38}
